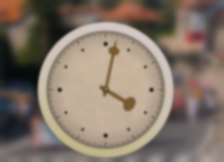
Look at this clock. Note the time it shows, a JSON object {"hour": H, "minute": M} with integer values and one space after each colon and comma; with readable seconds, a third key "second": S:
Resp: {"hour": 4, "minute": 2}
